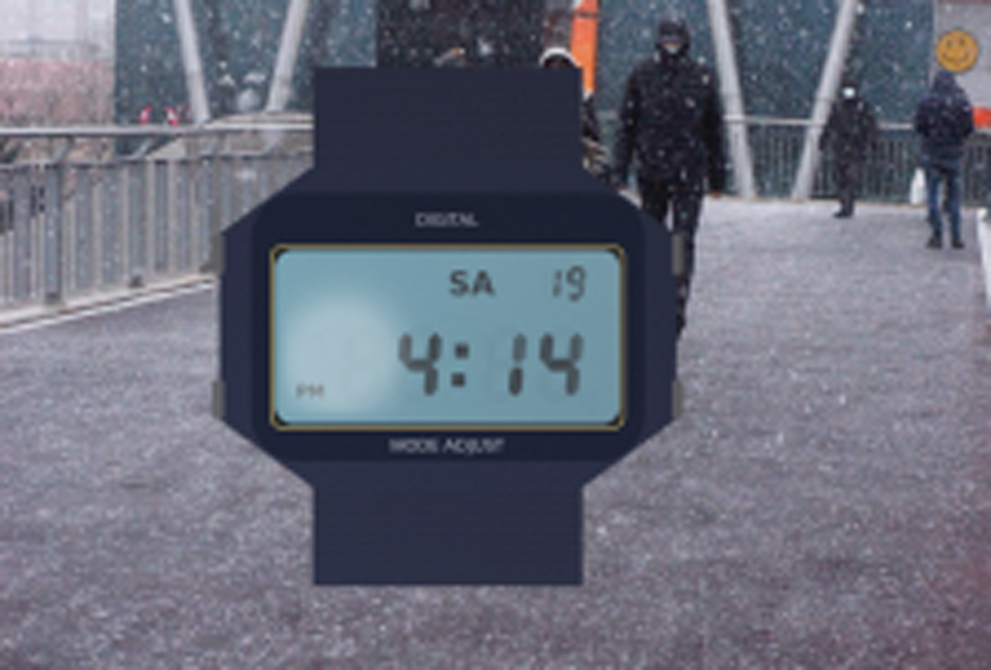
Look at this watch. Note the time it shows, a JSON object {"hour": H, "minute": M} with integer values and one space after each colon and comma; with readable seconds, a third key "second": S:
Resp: {"hour": 4, "minute": 14}
